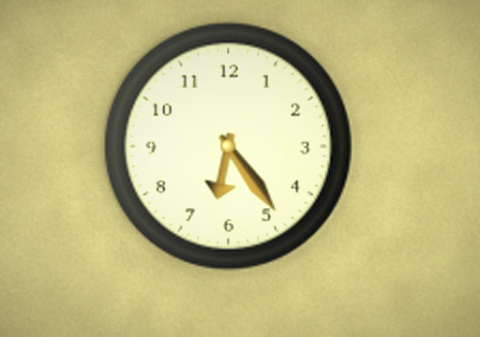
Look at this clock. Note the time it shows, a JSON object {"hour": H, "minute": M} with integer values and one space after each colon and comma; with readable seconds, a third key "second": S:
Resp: {"hour": 6, "minute": 24}
